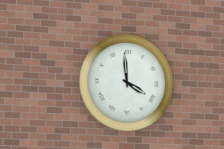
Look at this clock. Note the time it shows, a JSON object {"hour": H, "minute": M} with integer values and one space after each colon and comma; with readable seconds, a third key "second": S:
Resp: {"hour": 3, "minute": 59}
